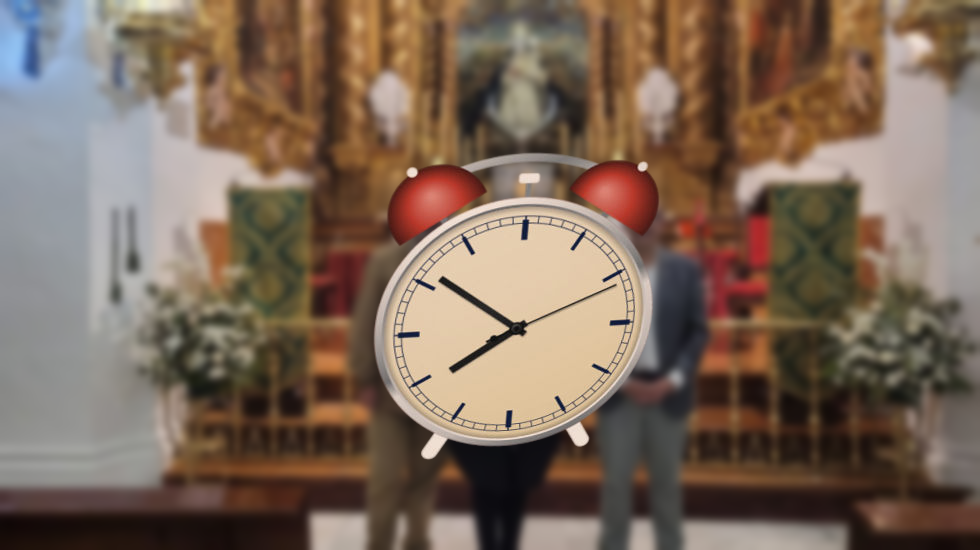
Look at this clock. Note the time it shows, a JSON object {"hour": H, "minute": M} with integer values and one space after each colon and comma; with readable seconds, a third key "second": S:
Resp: {"hour": 7, "minute": 51, "second": 11}
